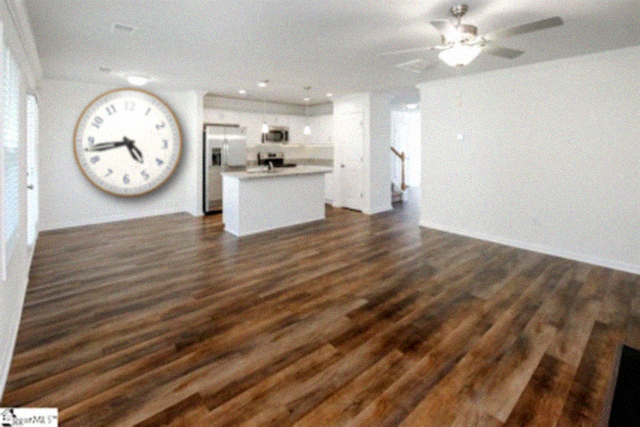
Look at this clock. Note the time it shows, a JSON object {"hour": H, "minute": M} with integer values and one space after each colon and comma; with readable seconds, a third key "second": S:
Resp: {"hour": 4, "minute": 43}
